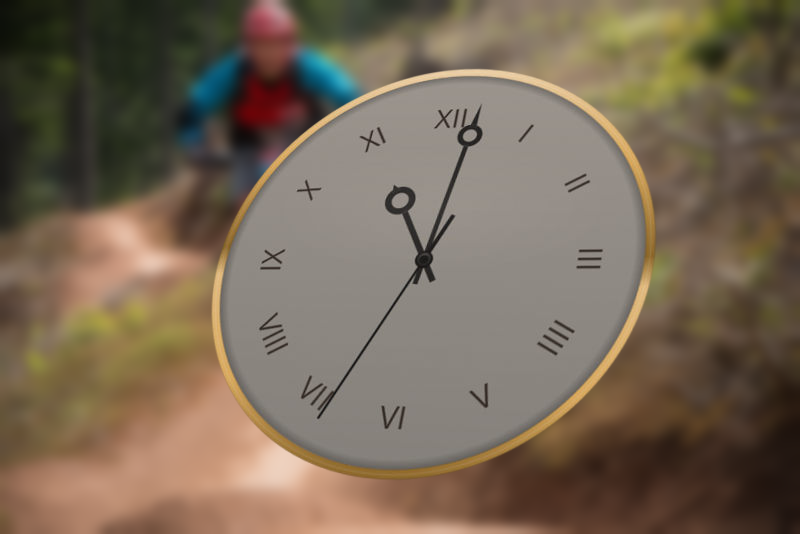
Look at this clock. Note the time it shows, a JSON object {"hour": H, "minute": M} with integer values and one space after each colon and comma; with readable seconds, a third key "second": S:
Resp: {"hour": 11, "minute": 1, "second": 34}
